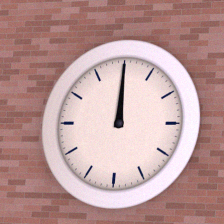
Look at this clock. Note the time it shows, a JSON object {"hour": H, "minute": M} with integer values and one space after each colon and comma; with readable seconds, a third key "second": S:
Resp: {"hour": 12, "minute": 0}
